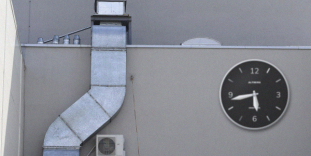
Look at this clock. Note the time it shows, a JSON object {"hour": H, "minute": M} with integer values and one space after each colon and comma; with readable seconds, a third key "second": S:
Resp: {"hour": 5, "minute": 43}
